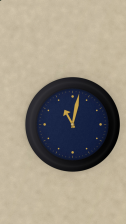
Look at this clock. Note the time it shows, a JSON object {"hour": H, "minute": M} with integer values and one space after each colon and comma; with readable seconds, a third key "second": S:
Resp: {"hour": 11, "minute": 2}
